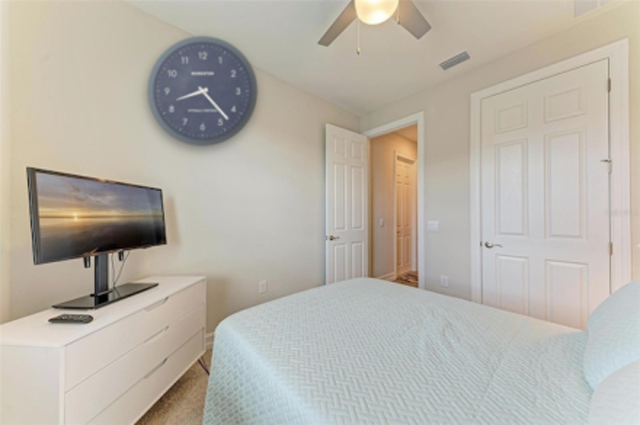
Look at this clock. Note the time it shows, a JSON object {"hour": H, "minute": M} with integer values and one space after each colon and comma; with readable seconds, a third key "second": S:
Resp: {"hour": 8, "minute": 23}
